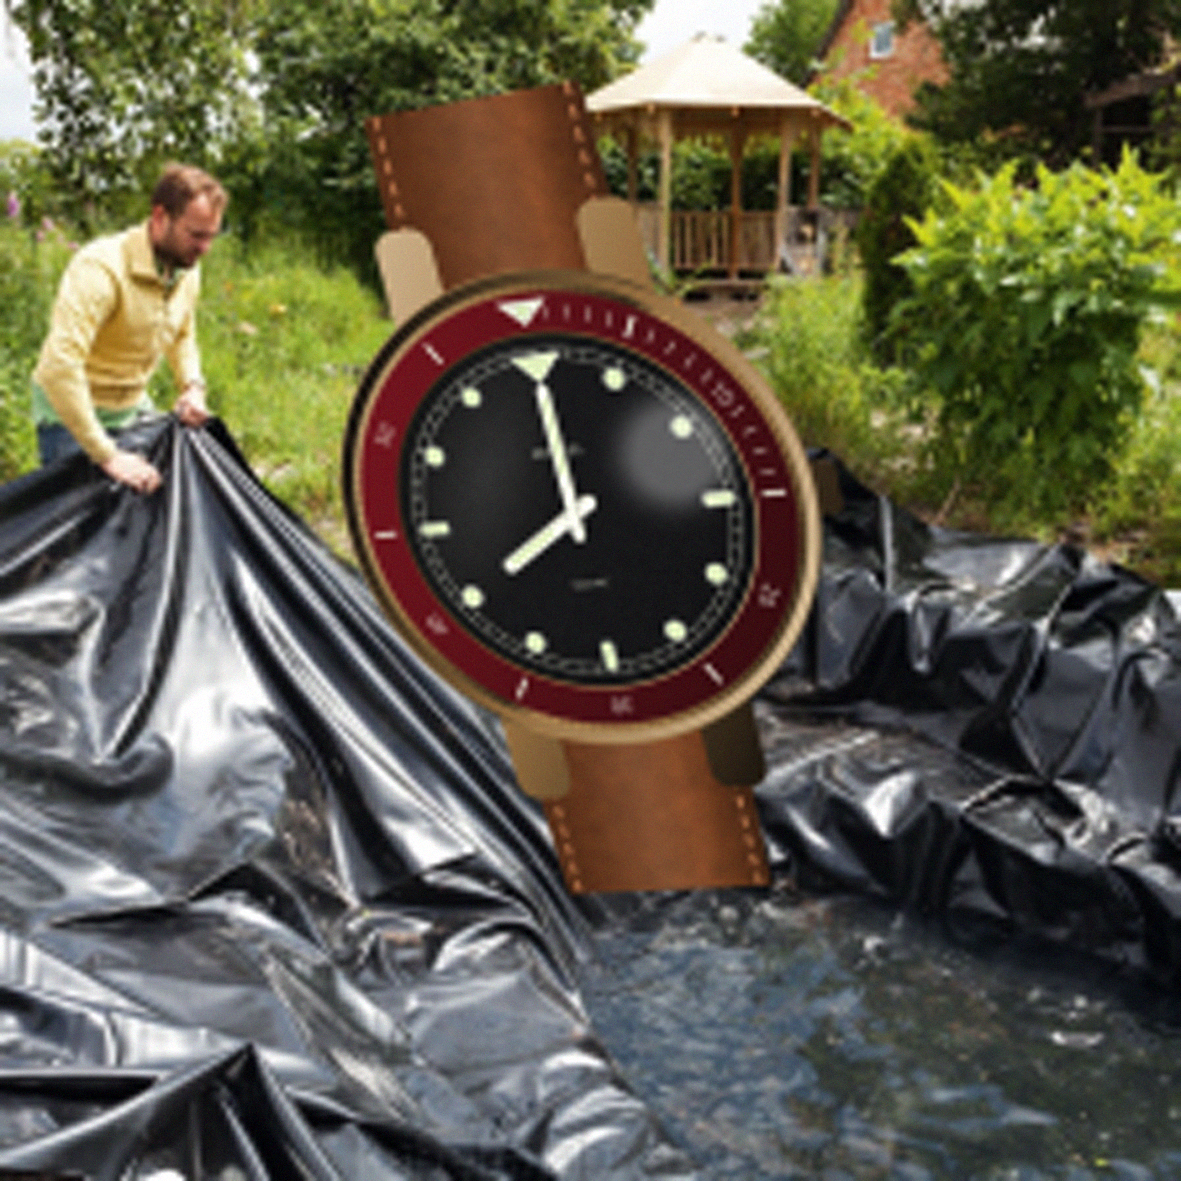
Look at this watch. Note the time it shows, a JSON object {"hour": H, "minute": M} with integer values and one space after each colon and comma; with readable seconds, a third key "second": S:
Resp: {"hour": 8, "minute": 0}
